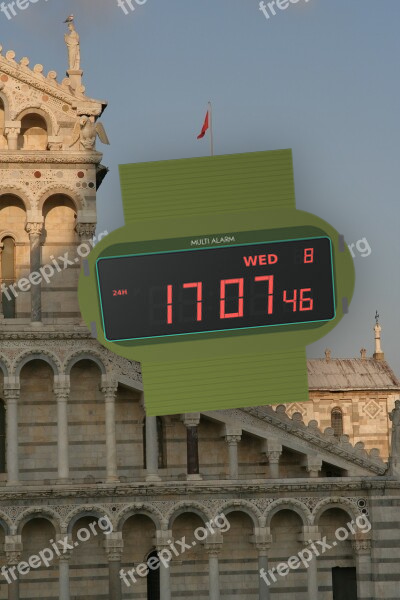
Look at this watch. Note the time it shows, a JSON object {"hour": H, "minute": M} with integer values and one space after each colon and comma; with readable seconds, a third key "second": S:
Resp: {"hour": 17, "minute": 7, "second": 46}
